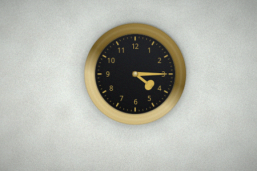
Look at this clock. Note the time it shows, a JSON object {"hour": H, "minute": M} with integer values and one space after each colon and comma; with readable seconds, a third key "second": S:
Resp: {"hour": 4, "minute": 15}
